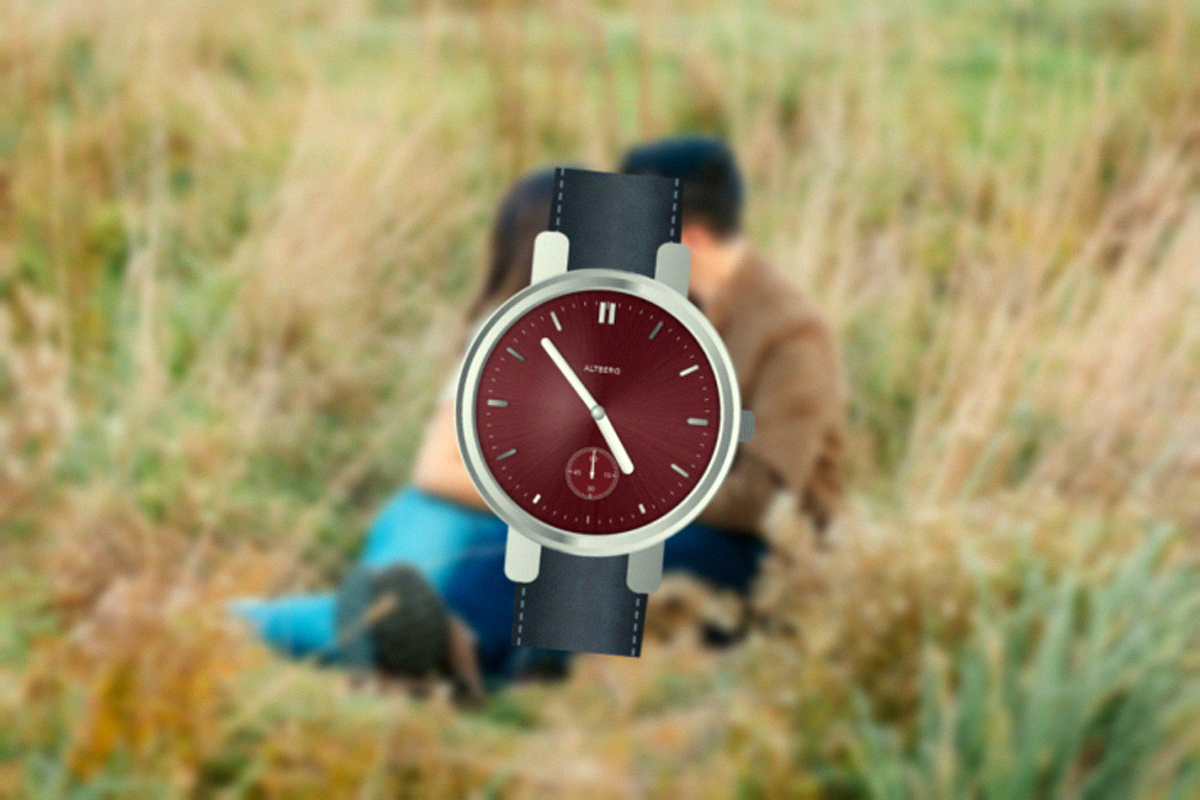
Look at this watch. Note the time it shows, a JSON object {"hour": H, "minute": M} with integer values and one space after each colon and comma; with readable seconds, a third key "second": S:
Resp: {"hour": 4, "minute": 53}
